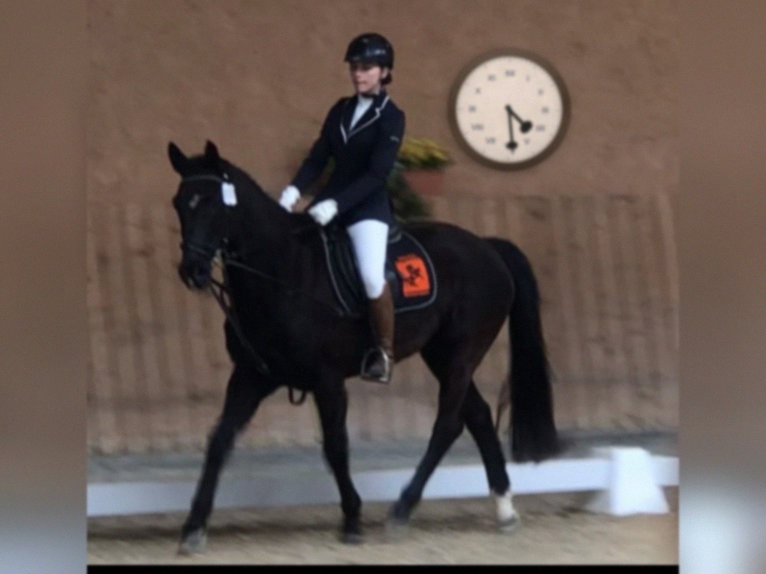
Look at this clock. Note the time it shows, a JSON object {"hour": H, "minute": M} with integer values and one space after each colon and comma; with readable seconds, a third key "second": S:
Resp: {"hour": 4, "minute": 29}
